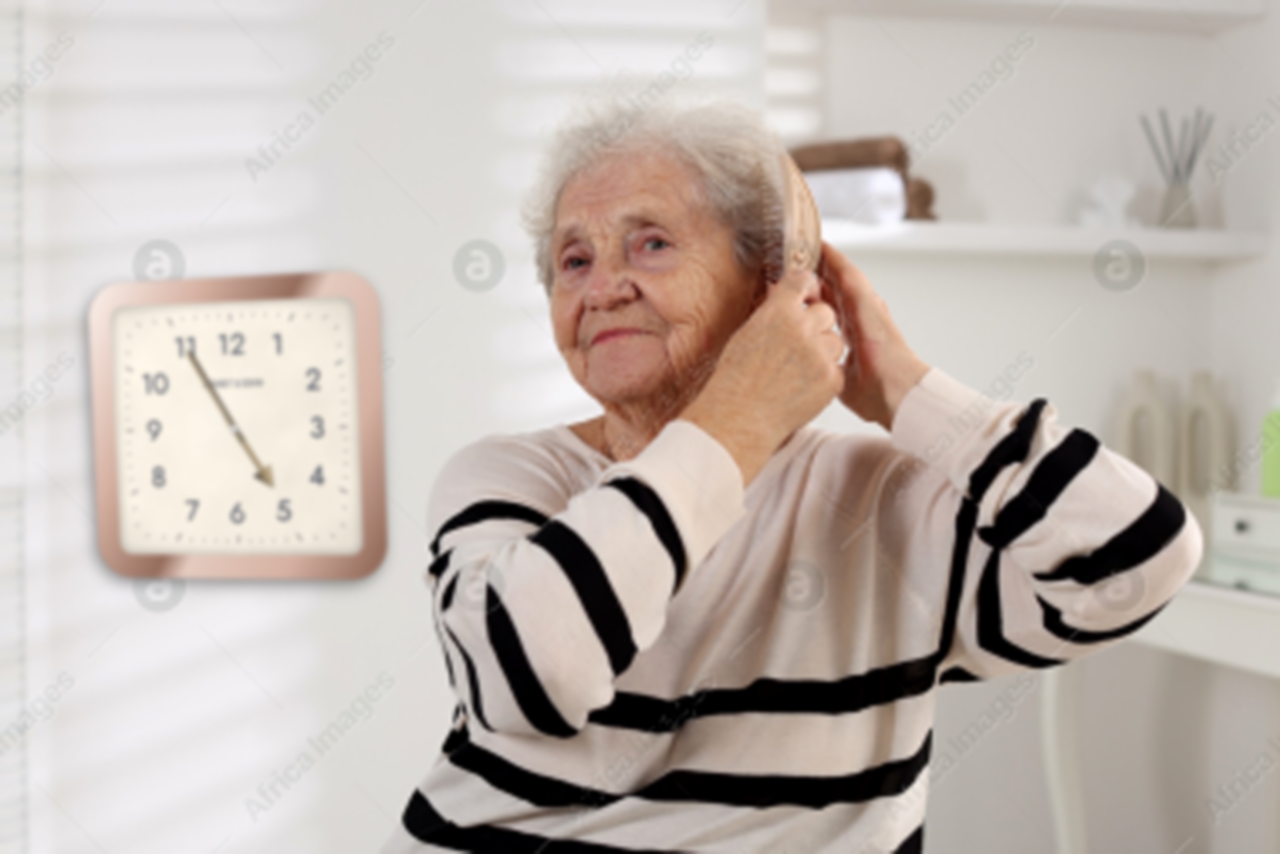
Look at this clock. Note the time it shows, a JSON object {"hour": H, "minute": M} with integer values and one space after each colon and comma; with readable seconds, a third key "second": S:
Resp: {"hour": 4, "minute": 55}
